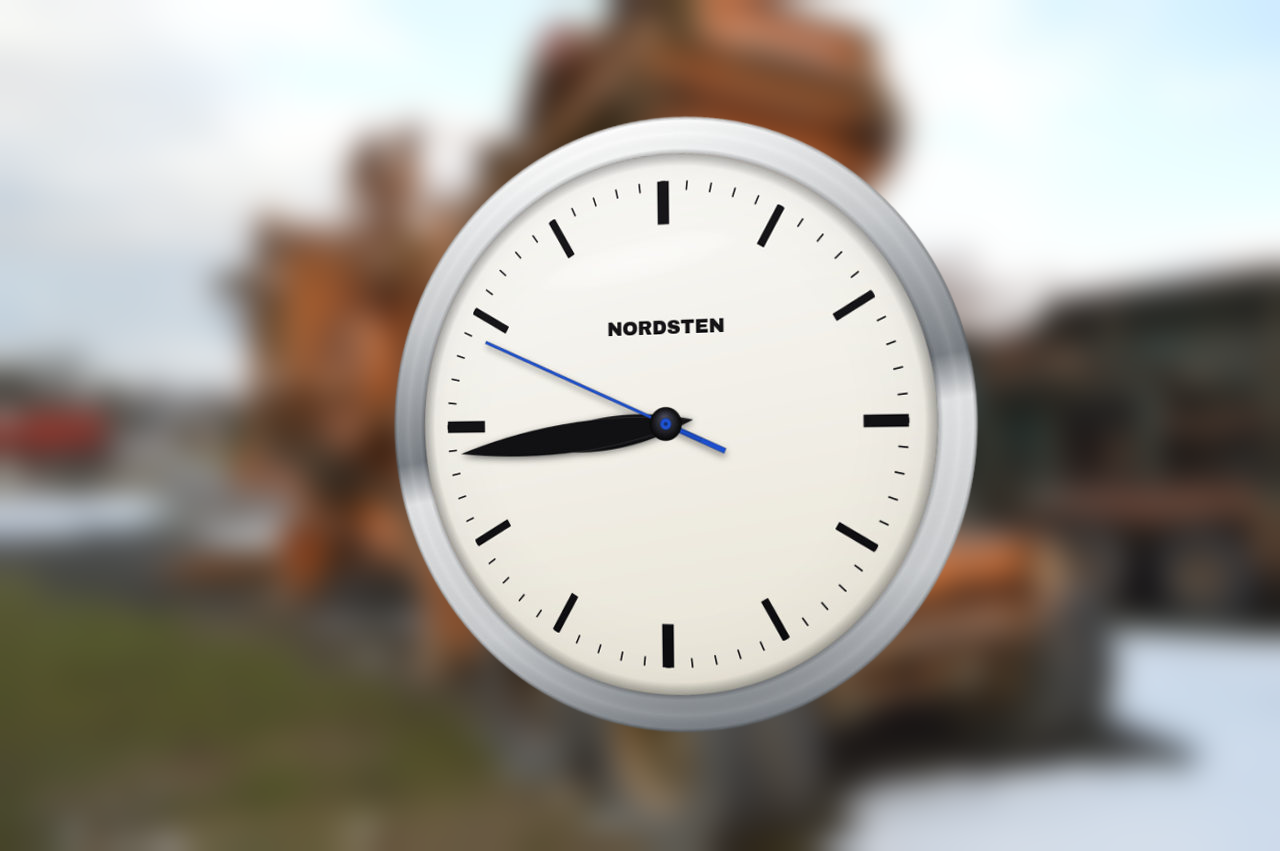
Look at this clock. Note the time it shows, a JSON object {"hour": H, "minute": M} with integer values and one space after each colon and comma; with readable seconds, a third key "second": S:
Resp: {"hour": 8, "minute": 43, "second": 49}
